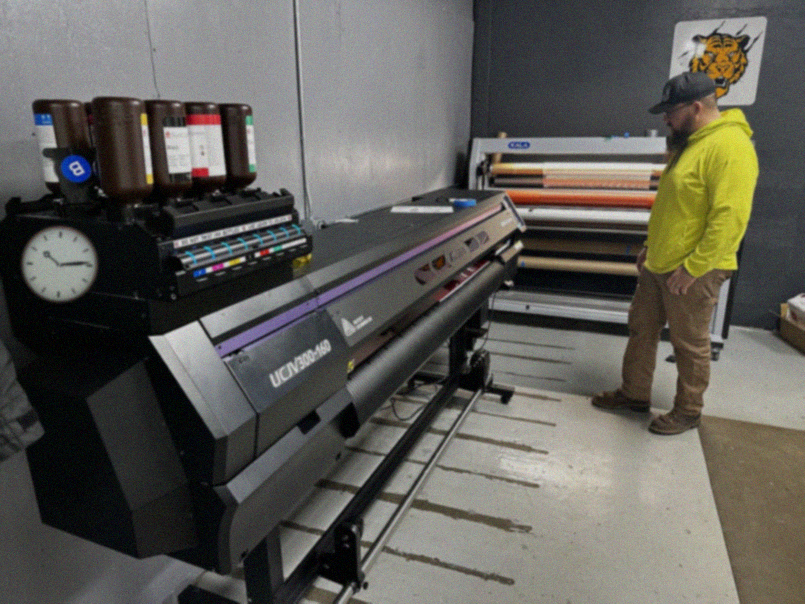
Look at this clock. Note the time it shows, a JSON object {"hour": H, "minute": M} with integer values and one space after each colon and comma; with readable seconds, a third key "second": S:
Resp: {"hour": 10, "minute": 14}
